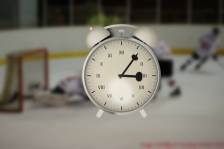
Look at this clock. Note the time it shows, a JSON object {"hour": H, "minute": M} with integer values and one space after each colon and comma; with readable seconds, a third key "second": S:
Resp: {"hour": 3, "minute": 6}
